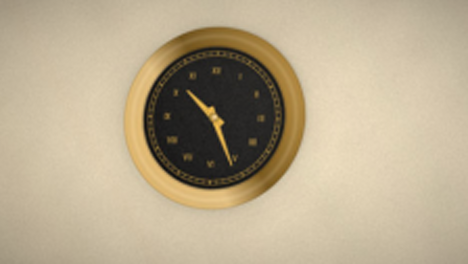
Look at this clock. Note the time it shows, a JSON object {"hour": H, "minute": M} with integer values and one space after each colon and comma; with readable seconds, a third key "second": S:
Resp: {"hour": 10, "minute": 26}
